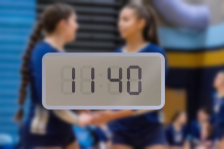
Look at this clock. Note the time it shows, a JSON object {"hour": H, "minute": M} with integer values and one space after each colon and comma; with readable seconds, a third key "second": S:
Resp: {"hour": 11, "minute": 40}
